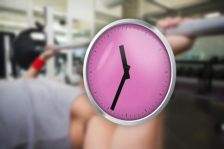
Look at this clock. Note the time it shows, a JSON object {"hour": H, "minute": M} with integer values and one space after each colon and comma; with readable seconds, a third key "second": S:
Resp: {"hour": 11, "minute": 34}
